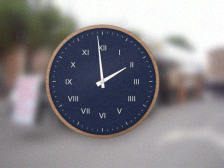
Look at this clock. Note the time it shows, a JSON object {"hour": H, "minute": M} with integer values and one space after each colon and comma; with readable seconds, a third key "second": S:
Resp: {"hour": 1, "minute": 59}
